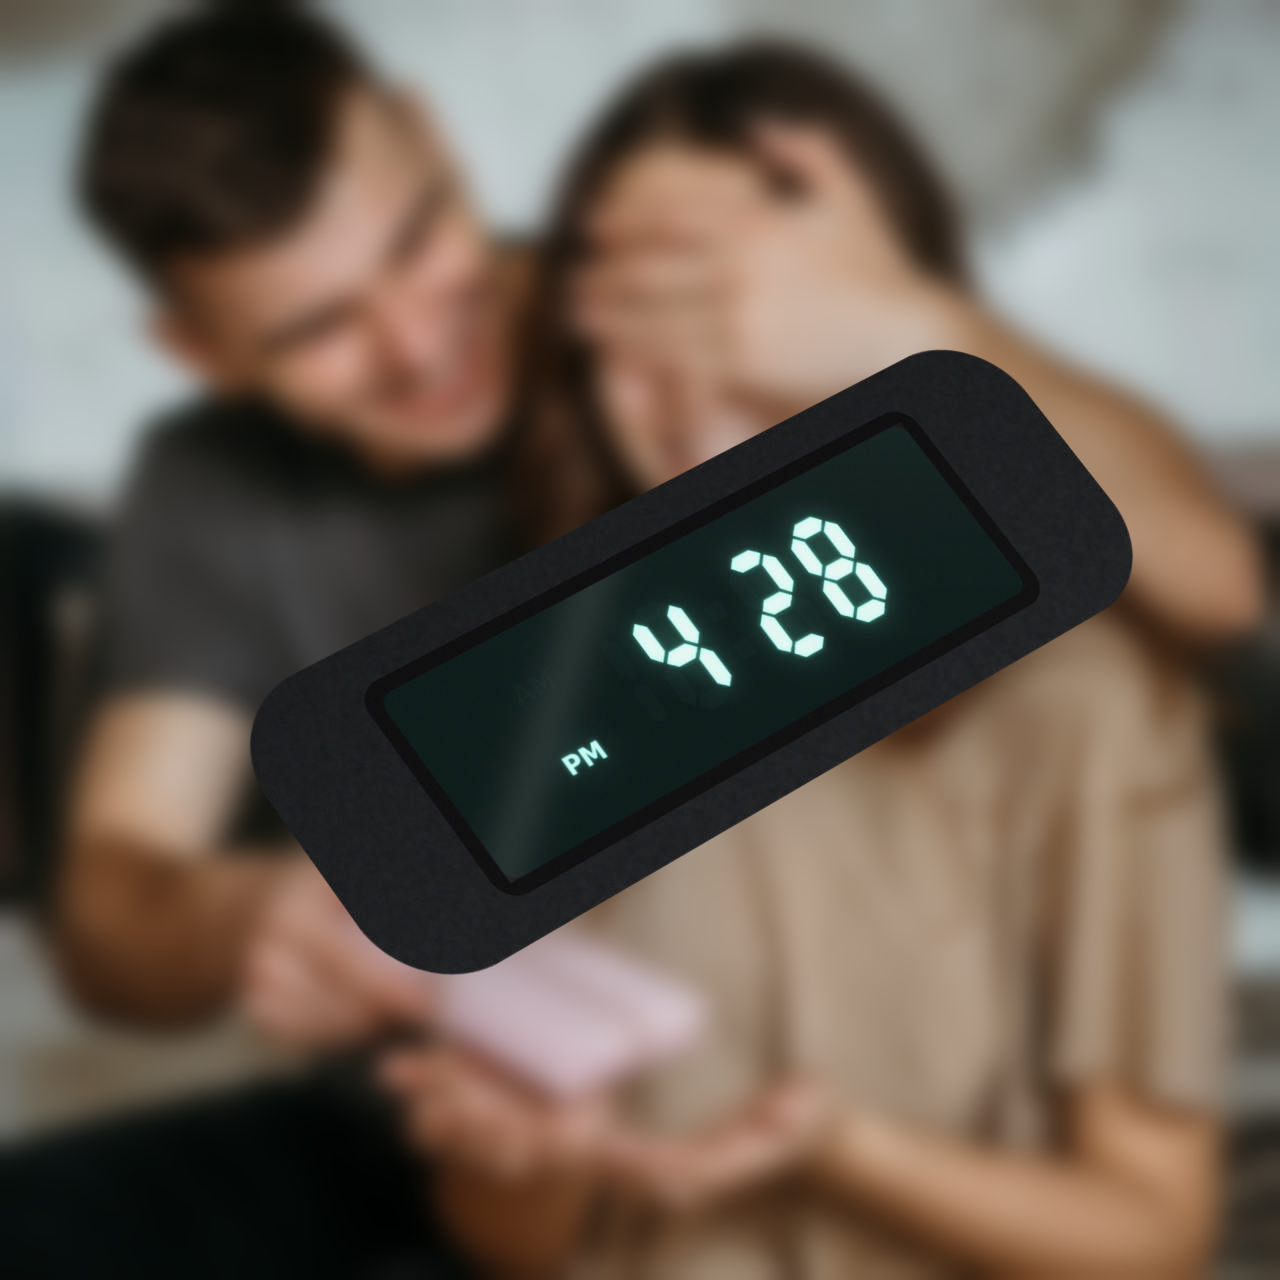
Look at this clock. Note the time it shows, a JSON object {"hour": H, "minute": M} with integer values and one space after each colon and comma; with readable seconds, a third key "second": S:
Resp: {"hour": 4, "minute": 28}
